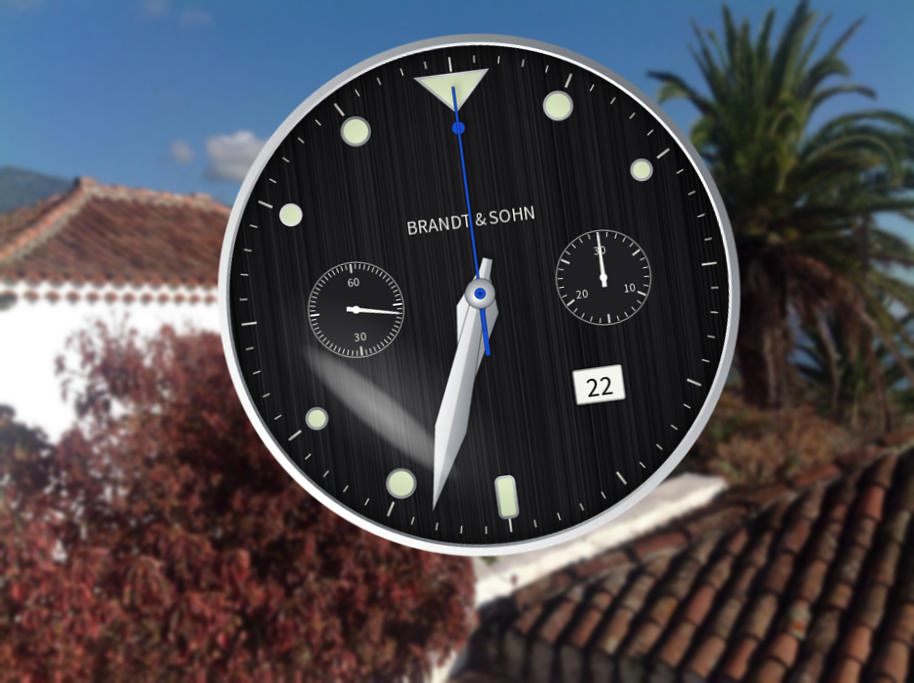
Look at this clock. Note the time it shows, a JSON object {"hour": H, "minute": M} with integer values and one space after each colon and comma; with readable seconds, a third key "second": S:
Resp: {"hour": 6, "minute": 33, "second": 17}
